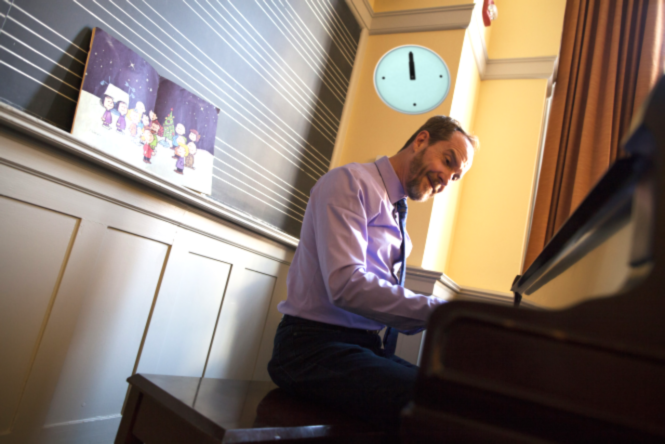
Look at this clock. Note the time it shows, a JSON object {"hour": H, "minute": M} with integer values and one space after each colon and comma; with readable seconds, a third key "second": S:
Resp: {"hour": 12, "minute": 0}
